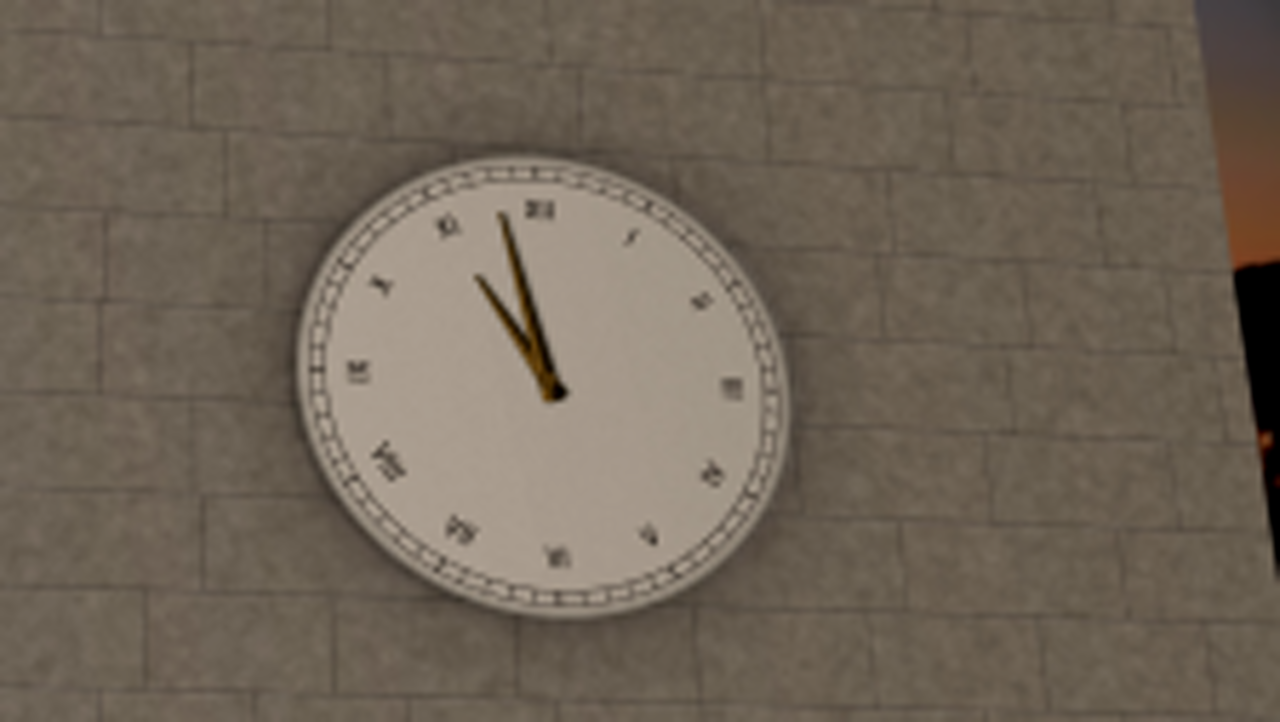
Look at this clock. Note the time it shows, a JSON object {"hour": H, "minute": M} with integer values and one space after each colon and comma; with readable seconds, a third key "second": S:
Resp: {"hour": 10, "minute": 58}
